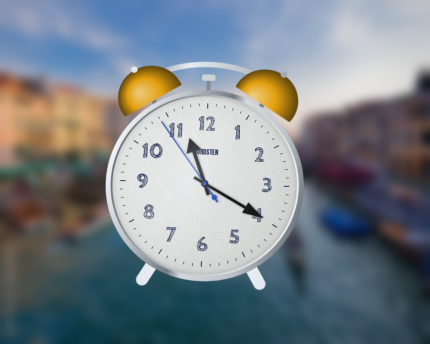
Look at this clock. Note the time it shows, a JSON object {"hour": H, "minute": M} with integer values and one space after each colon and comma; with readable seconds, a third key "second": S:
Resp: {"hour": 11, "minute": 19, "second": 54}
